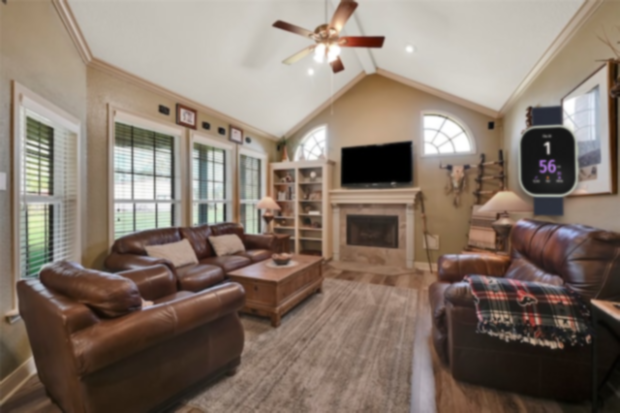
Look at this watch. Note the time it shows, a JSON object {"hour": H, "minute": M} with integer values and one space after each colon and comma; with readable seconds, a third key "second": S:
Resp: {"hour": 1, "minute": 56}
